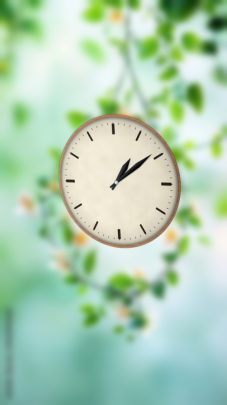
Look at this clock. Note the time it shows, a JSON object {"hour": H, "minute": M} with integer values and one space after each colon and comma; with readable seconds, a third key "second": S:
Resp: {"hour": 1, "minute": 9}
